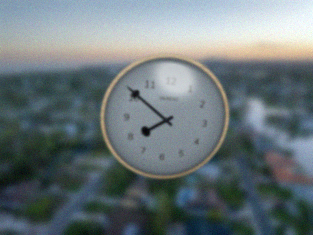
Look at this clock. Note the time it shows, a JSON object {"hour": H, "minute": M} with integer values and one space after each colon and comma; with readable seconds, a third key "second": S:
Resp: {"hour": 7, "minute": 51}
